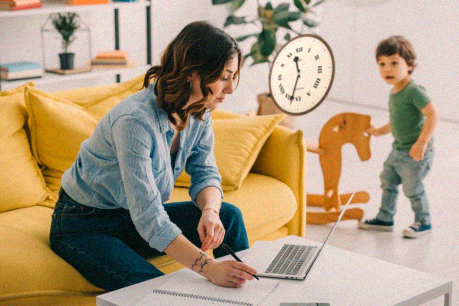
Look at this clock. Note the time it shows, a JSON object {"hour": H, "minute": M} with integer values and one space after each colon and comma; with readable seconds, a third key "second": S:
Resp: {"hour": 11, "minute": 33}
